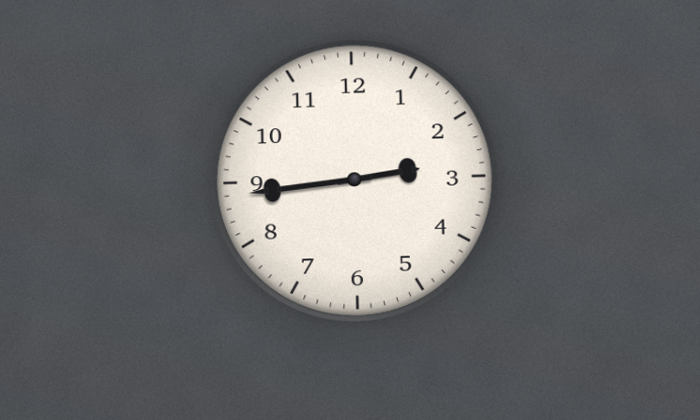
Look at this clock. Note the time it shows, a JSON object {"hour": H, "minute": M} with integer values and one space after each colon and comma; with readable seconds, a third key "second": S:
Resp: {"hour": 2, "minute": 44}
